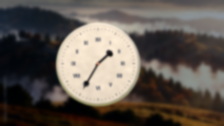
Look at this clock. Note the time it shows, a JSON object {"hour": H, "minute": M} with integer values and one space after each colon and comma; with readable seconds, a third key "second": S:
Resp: {"hour": 1, "minute": 35}
